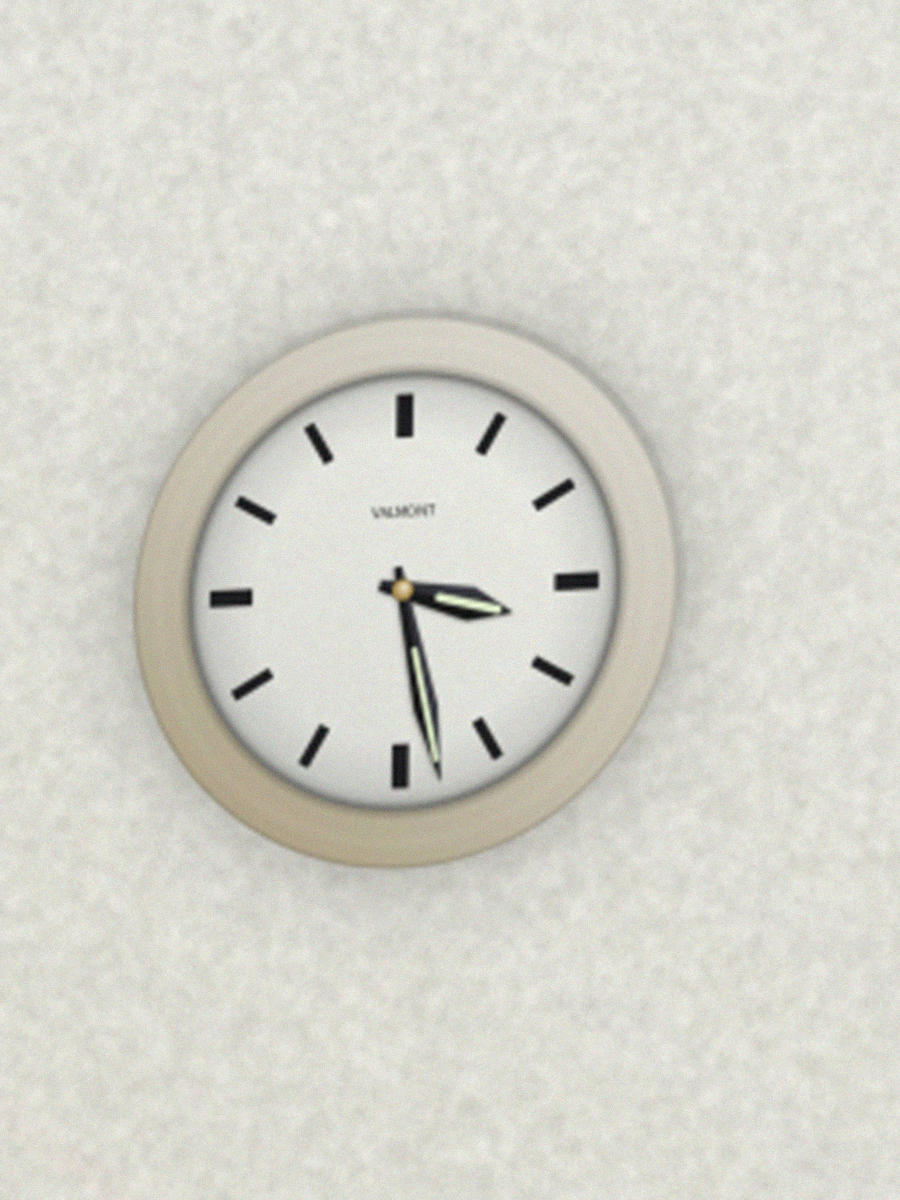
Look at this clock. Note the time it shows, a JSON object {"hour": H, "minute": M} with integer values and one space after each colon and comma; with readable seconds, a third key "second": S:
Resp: {"hour": 3, "minute": 28}
